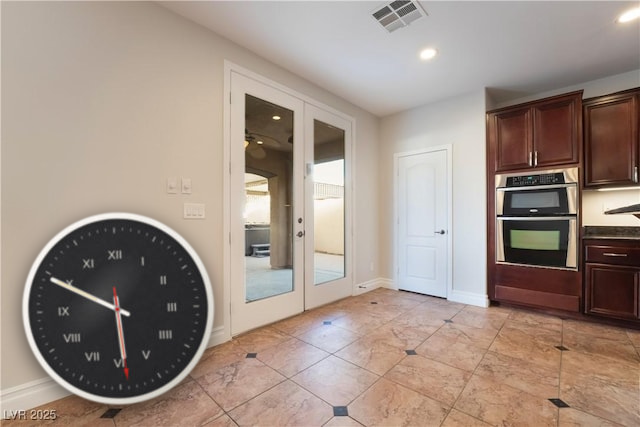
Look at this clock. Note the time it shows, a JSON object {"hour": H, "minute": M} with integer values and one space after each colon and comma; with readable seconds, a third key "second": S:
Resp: {"hour": 5, "minute": 49, "second": 29}
